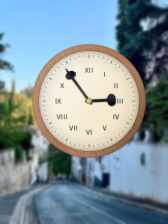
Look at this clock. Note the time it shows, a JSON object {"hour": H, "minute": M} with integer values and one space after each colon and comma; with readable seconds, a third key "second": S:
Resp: {"hour": 2, "minute": 54}
